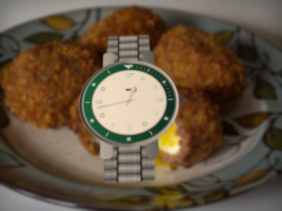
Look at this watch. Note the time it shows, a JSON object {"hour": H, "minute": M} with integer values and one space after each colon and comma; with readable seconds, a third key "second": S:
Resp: {"hour": 12, "minute": 43}
